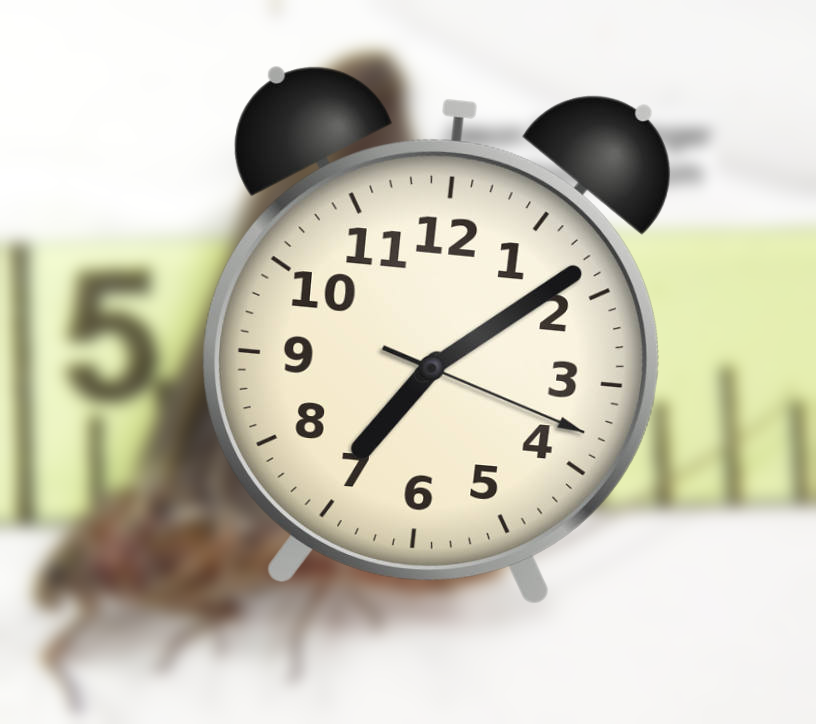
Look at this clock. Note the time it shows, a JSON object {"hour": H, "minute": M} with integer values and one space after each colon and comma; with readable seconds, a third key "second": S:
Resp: {"hour": 7, "minute": 8, "second": 18}
